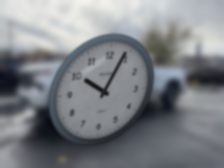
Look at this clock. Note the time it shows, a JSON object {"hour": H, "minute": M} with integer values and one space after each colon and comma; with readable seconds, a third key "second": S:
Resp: {"hour": 10, "minute": 4}
